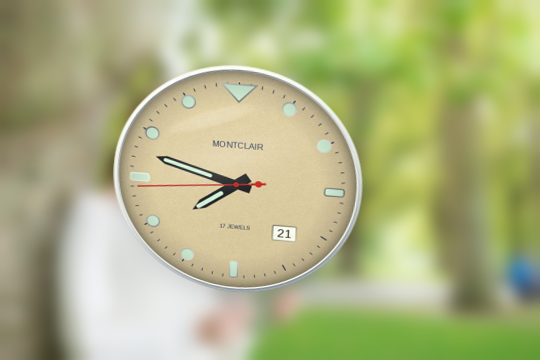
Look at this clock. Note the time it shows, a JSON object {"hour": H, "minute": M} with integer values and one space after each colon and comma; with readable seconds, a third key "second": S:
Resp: {"hour": 7, "minute": 47, "second": 44}
